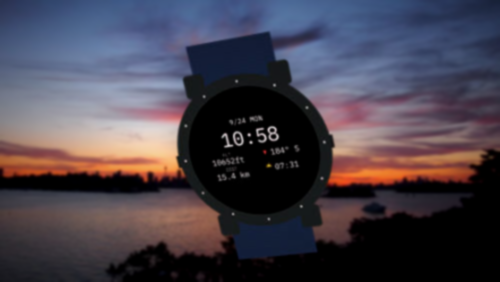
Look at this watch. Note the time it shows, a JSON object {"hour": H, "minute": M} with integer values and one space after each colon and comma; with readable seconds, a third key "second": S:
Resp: {"hour": 10, "minute": 58}
